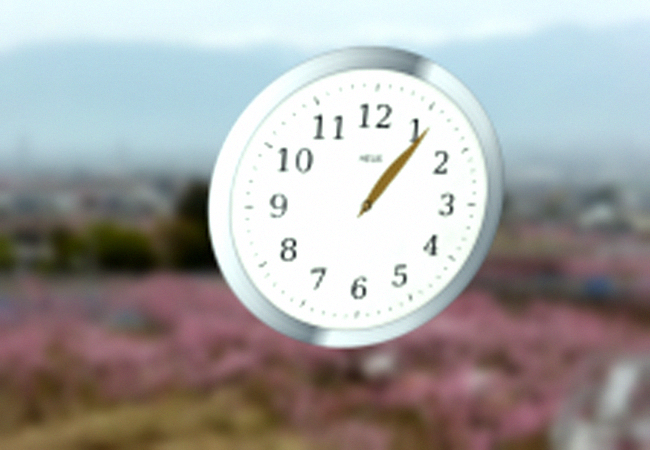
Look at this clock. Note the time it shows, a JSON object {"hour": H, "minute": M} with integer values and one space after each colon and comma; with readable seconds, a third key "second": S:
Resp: {"hour": 1, "minute": 6}
